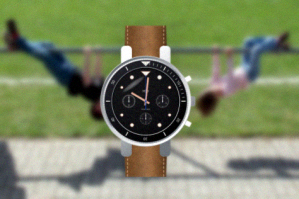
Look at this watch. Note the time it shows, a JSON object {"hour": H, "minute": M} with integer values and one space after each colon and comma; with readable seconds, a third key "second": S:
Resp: {"hour": 10, "minute": 1}
